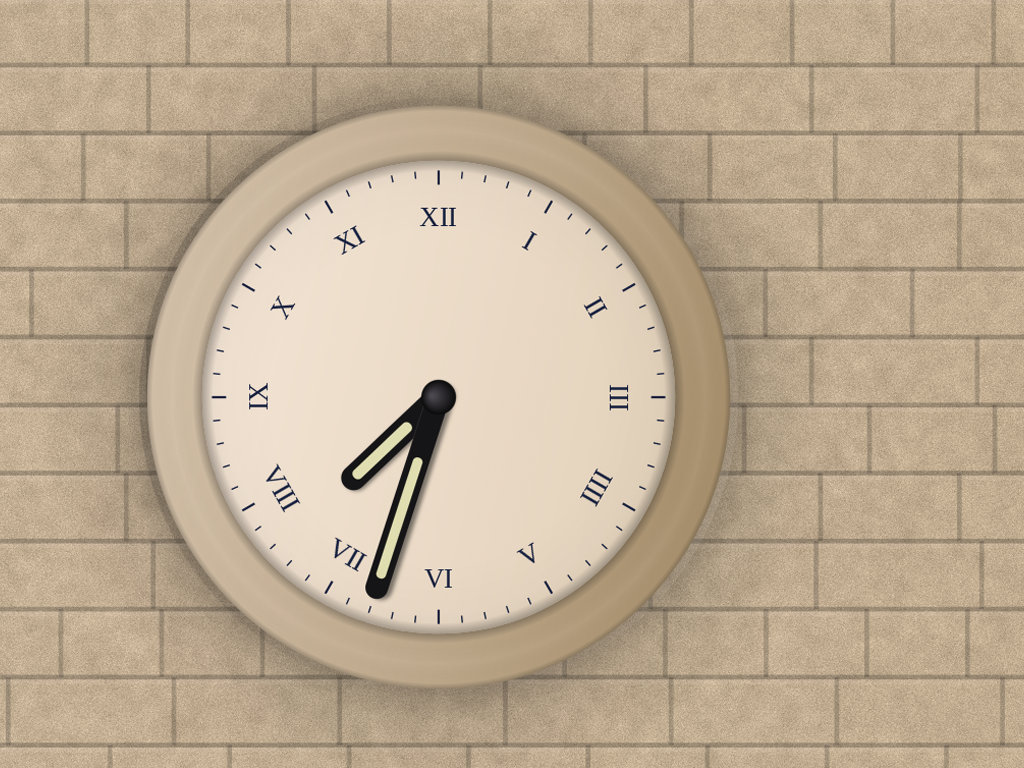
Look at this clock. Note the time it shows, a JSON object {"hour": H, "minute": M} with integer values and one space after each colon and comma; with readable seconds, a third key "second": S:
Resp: {"hour": 7, "minute": 33}
